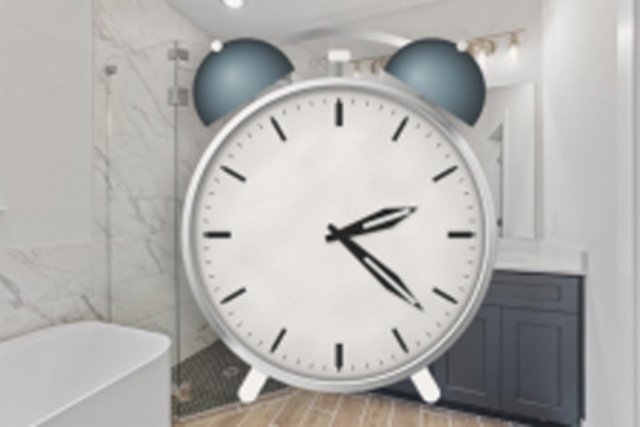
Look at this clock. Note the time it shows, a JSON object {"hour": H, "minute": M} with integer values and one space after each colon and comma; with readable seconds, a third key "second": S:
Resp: {"hour": 2, "minute": 22}
